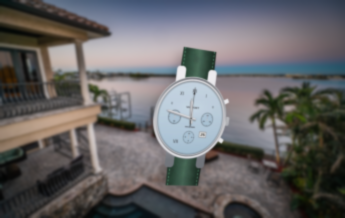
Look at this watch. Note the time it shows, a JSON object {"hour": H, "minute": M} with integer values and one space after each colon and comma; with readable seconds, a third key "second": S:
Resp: {"hour": 11, "minute": 47}
